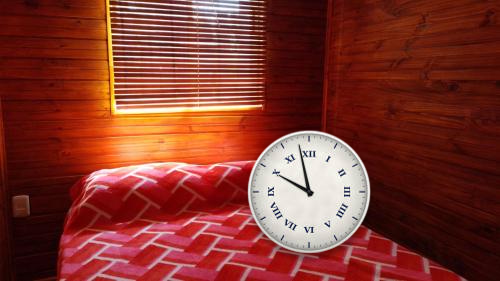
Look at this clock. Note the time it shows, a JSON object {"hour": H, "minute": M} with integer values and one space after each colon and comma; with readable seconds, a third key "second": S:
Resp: {"hour": 9, "minute": 58}
